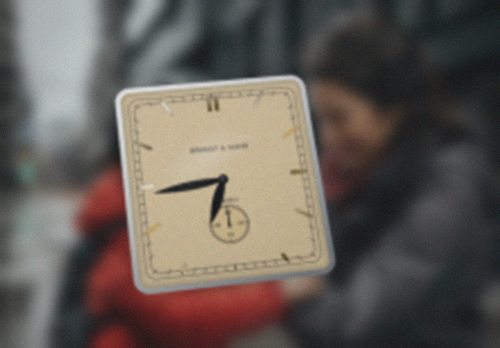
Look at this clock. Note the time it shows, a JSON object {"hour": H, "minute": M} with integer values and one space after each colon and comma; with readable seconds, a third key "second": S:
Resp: {"hour": 6, "minute": 44}
